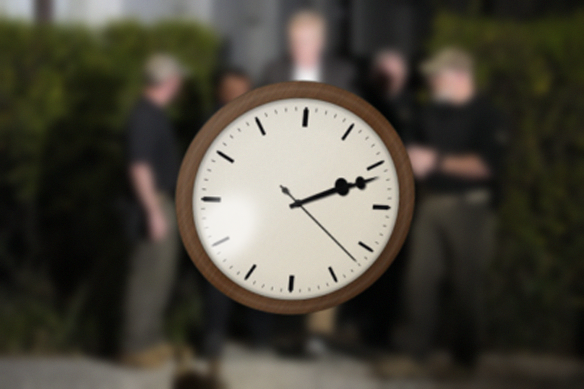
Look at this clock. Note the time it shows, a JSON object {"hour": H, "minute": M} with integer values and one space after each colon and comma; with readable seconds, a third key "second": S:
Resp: {"hour": 2, "minute": 11, "second": 22}
